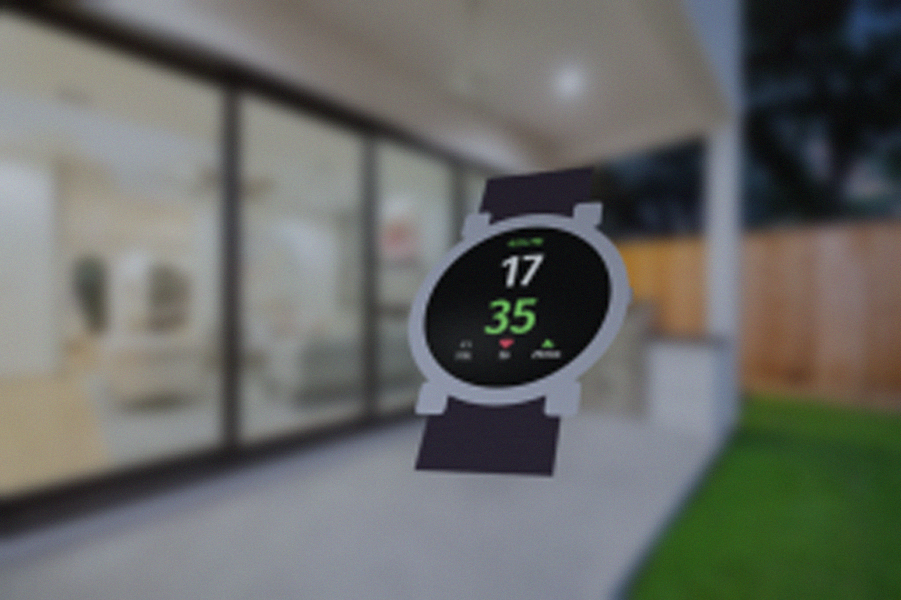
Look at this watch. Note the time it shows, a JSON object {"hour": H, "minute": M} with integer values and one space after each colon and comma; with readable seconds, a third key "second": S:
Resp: {"hour": 17, "minute": 35}
